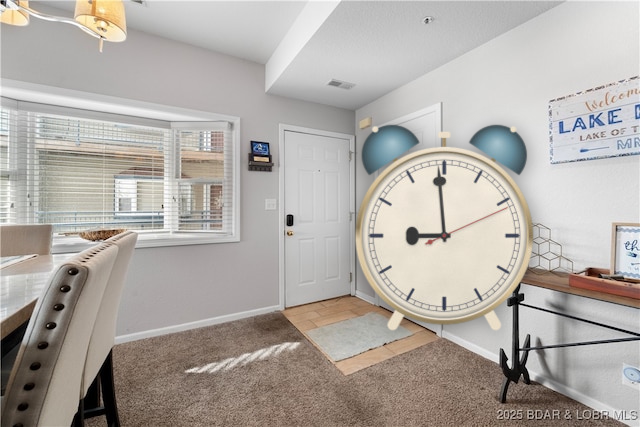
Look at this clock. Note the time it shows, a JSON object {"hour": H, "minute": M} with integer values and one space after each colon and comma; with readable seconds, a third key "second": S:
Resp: {"hour": 8, "minute": 59, "second": 11}
